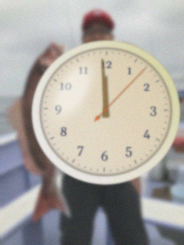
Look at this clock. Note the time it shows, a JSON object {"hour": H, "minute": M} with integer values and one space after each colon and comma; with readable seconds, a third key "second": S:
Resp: {"hour": 11, "minute": 59, "second": 7}
